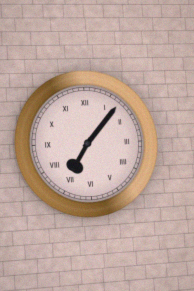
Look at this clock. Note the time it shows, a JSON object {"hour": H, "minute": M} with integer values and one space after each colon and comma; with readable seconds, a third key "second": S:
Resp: {"hour": 7, "minute": 7}
